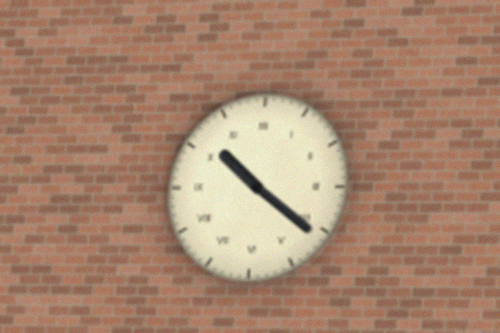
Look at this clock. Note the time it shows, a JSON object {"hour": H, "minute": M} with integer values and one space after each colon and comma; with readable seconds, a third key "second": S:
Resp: {"hour": 10, "minute": 21}
